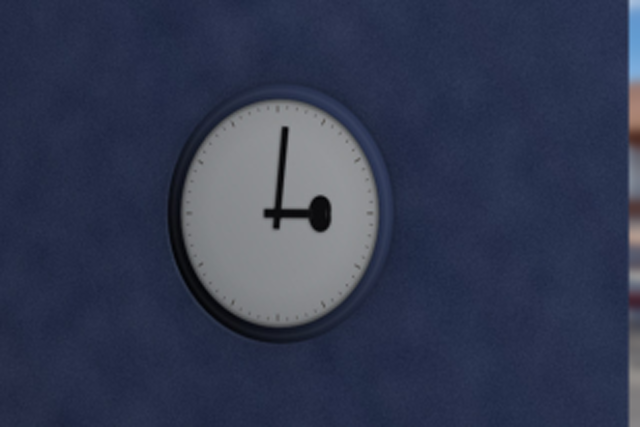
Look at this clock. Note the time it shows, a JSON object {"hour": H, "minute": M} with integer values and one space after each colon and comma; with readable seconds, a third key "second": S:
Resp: {"hour": 3, "minute": 1}
